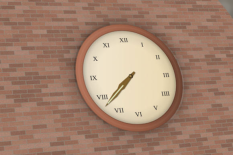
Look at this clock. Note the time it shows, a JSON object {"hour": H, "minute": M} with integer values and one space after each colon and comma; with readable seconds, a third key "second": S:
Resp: {"hour": 7, "minute": 38}
